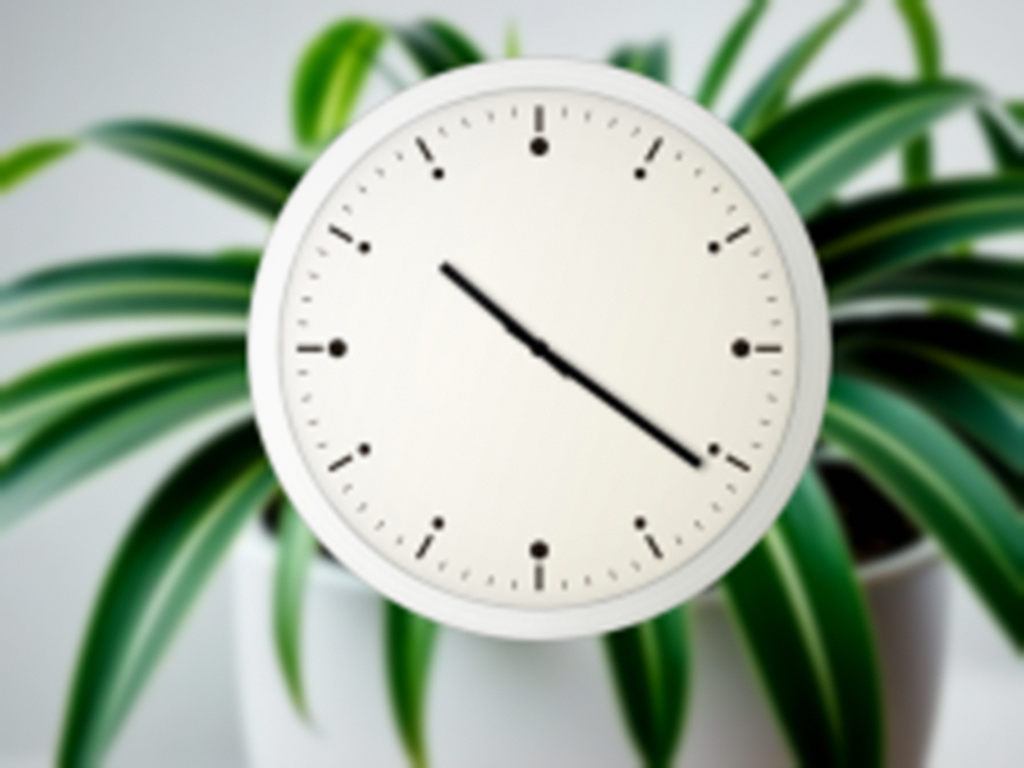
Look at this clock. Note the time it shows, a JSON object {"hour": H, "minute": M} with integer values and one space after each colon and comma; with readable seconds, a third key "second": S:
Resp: {"hour": 10, "minute": 21}
